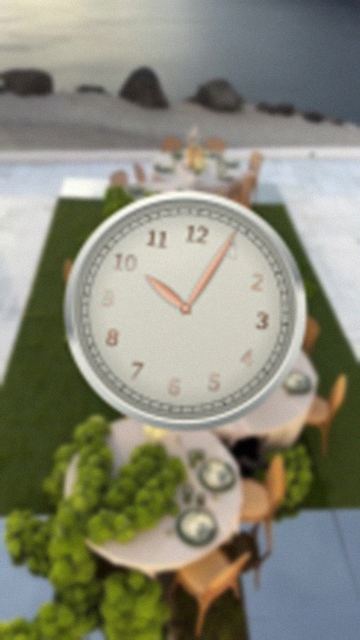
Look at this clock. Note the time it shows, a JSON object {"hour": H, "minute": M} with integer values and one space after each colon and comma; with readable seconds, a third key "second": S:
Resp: {"hour": 10, "minute": 4}
